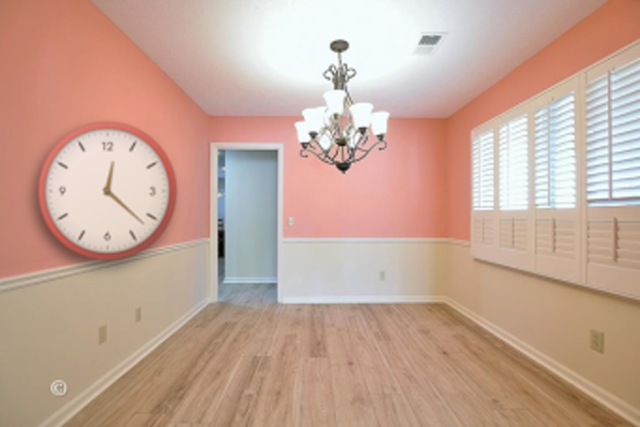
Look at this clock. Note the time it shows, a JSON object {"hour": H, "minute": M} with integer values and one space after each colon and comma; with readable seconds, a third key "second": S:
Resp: {"hour": 12, "minute": 22}
